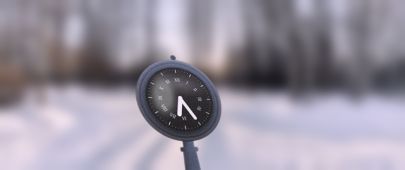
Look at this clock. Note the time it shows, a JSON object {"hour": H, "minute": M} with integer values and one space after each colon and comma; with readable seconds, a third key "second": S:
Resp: {"hour": 6, "minute": 25}
